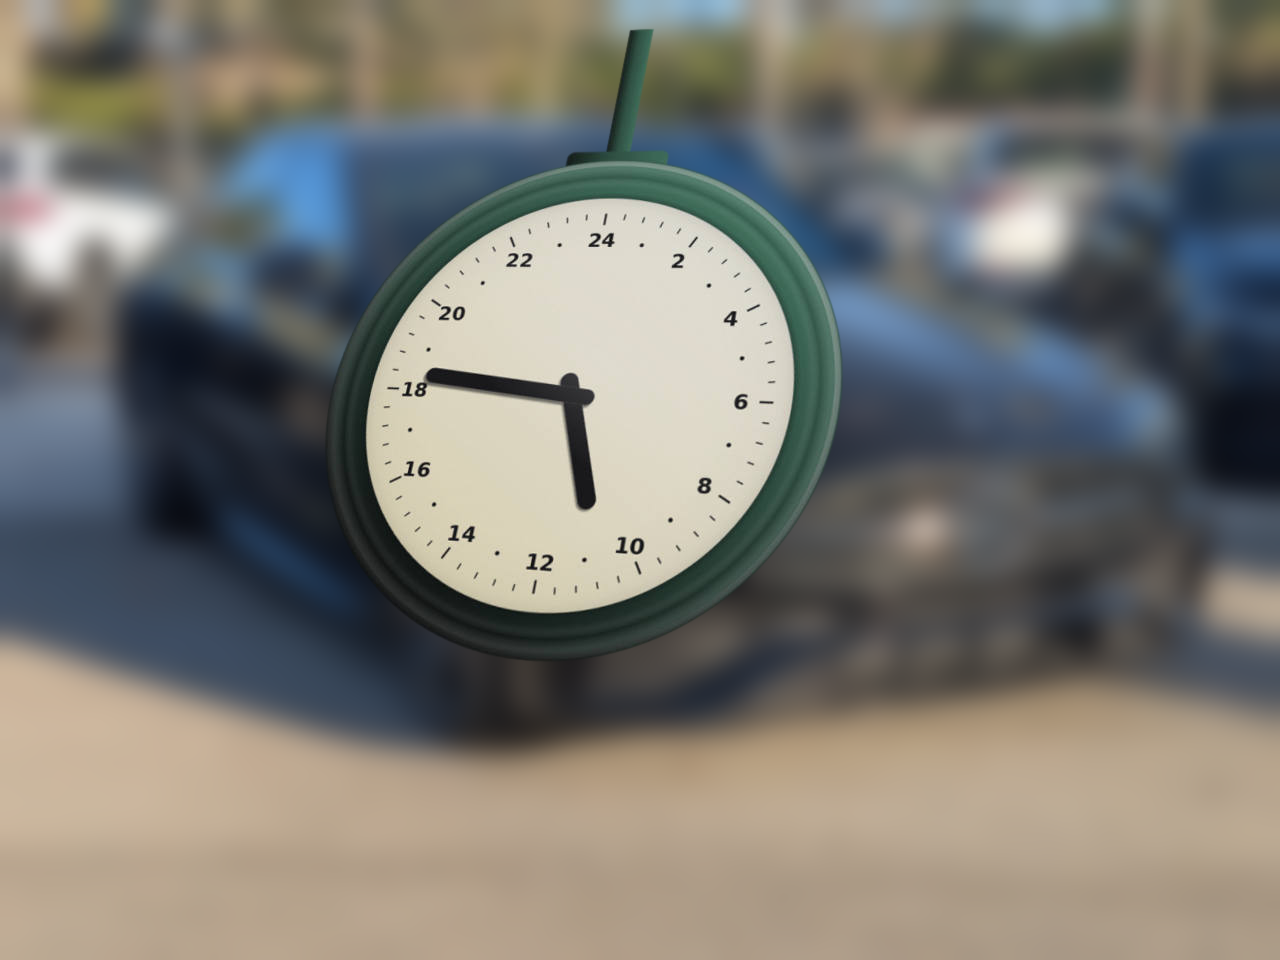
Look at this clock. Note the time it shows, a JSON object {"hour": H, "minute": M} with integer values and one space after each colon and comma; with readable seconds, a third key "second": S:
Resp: {"hour": 10, "minute": 46}
